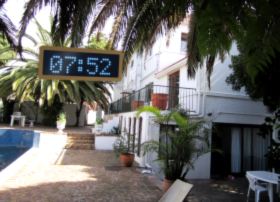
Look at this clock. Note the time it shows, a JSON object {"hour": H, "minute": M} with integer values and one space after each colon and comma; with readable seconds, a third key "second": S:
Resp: {"hour": 7, "minute": 52}
